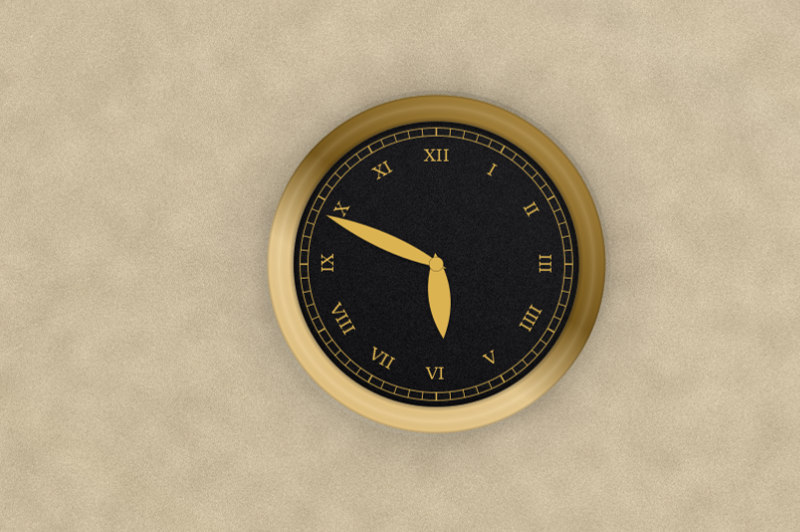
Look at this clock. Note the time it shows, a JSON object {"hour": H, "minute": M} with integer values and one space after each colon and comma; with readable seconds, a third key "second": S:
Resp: {"hour": 5, "minute": 49}
